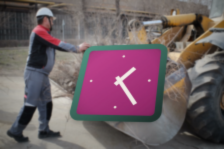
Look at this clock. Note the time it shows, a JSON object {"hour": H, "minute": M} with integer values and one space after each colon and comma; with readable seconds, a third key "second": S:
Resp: {"hour": 1, "minute": 24}
